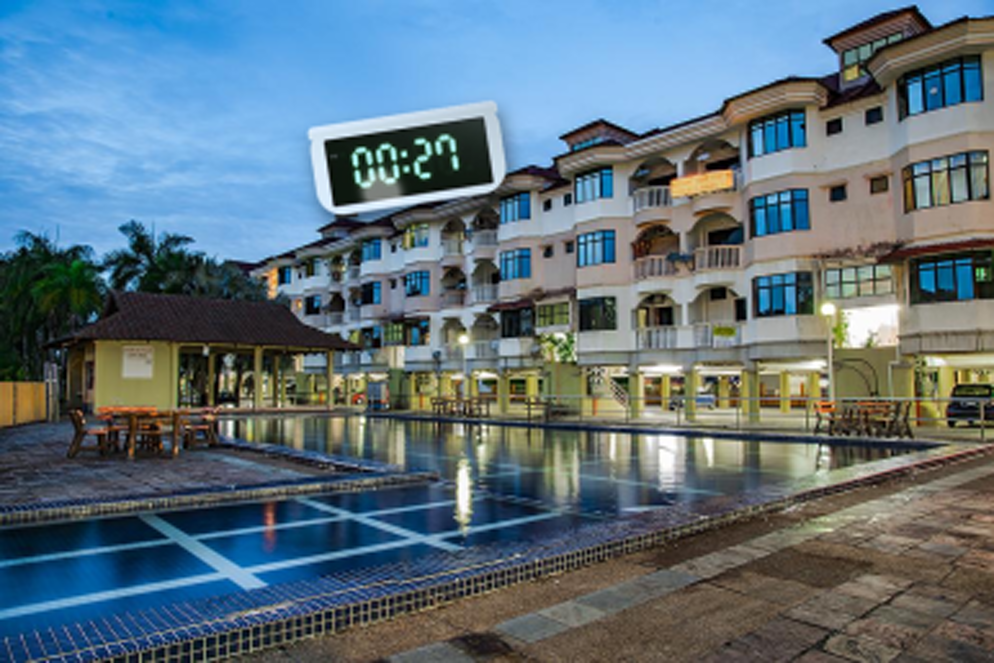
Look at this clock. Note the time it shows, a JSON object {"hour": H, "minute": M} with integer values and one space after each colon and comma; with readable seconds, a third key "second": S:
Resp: {"hour": 0, "minute": 27}
